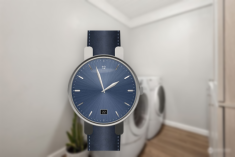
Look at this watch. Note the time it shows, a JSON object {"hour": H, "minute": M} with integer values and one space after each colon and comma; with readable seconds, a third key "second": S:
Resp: {"hour": 1, "minute": 57}
